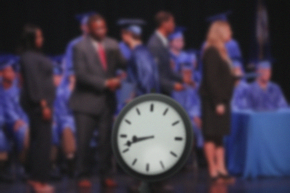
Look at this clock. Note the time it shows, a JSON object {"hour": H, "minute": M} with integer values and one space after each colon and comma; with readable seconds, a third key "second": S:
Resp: {"hour": 8, "minute": 42}
